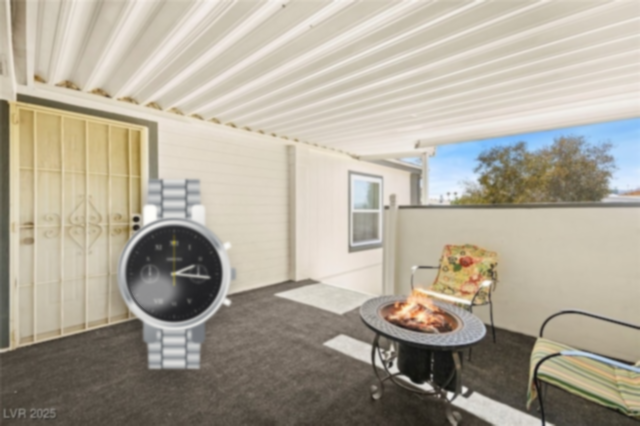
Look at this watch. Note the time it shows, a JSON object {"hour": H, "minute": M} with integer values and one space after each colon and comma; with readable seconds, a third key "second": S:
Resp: {"hour": 2, "minute": 16}
